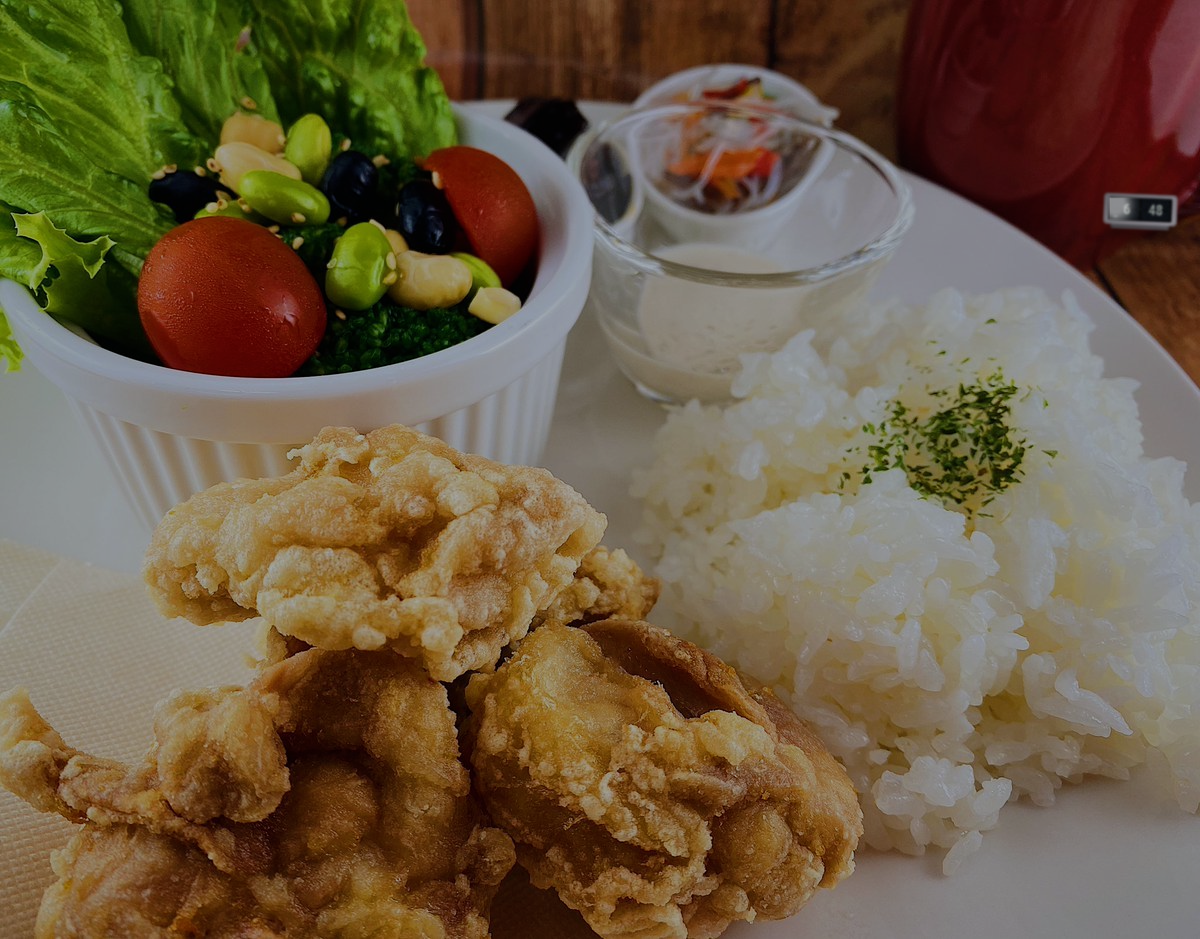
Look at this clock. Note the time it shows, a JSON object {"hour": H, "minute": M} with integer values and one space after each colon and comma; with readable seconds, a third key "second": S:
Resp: {"hour": 6, "minute": 48}
